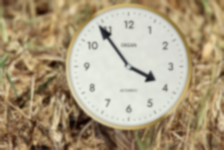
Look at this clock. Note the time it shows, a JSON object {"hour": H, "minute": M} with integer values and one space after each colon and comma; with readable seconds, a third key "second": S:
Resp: {"hour": 3, "minute": 54}
